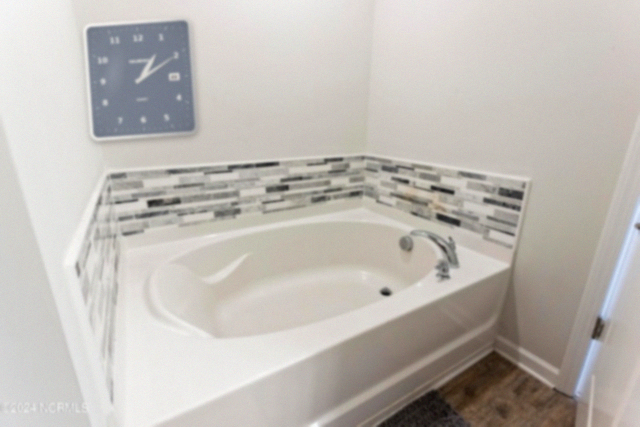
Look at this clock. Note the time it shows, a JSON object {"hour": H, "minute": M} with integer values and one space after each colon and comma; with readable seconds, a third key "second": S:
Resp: {"hour": 1, "minute": 10}
